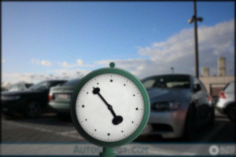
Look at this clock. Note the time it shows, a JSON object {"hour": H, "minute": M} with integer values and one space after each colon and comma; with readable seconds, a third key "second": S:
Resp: {"hour": 4, "minute": 53}
